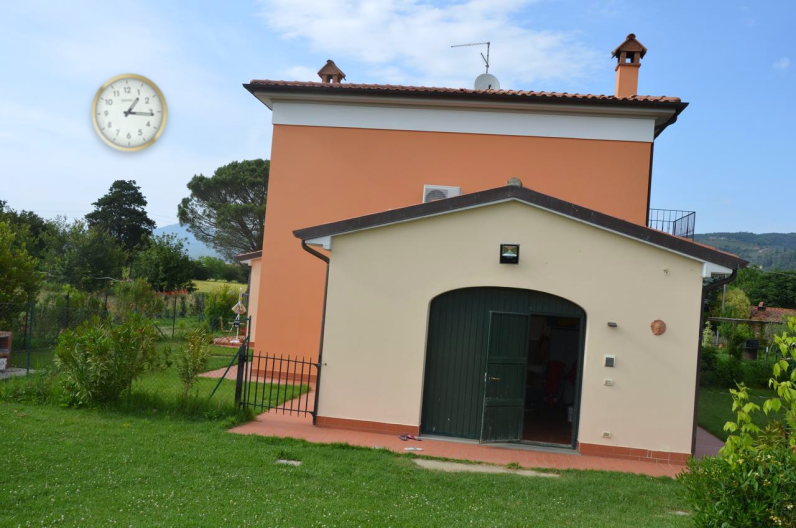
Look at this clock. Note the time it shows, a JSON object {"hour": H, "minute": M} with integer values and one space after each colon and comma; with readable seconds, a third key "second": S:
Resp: {"hour": 1, "minute": 16}
